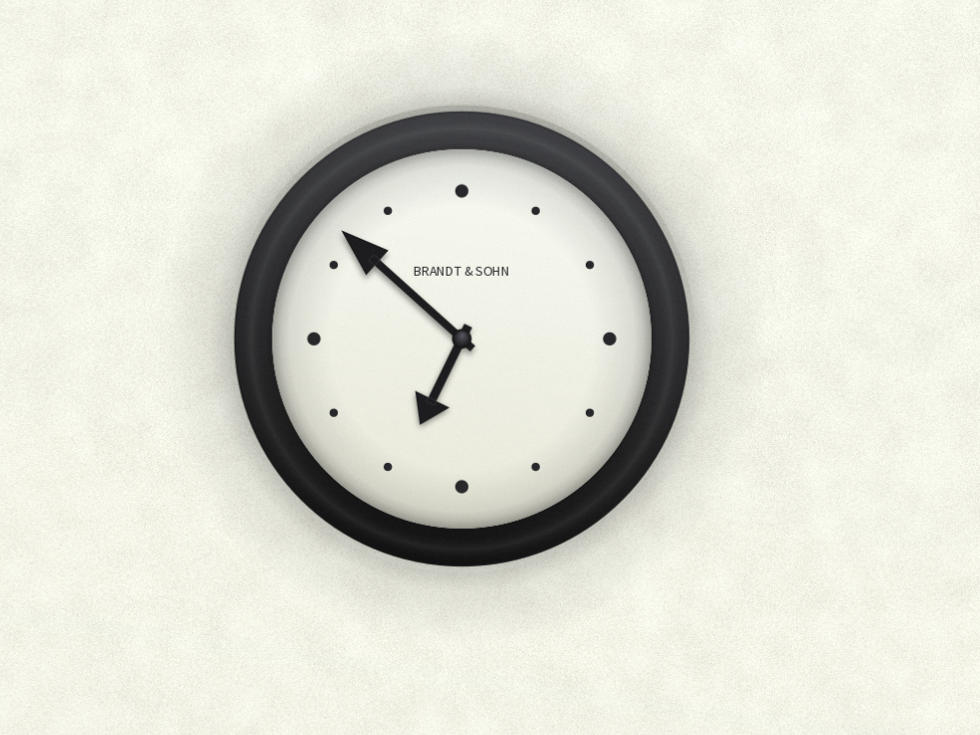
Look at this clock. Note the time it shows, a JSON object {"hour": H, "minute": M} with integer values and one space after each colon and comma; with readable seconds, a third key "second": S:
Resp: {"hour": 6, "minute": 52}
